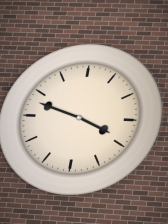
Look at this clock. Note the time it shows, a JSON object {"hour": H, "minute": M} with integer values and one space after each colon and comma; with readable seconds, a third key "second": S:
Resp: {"hour": 3, "minute": 48}
